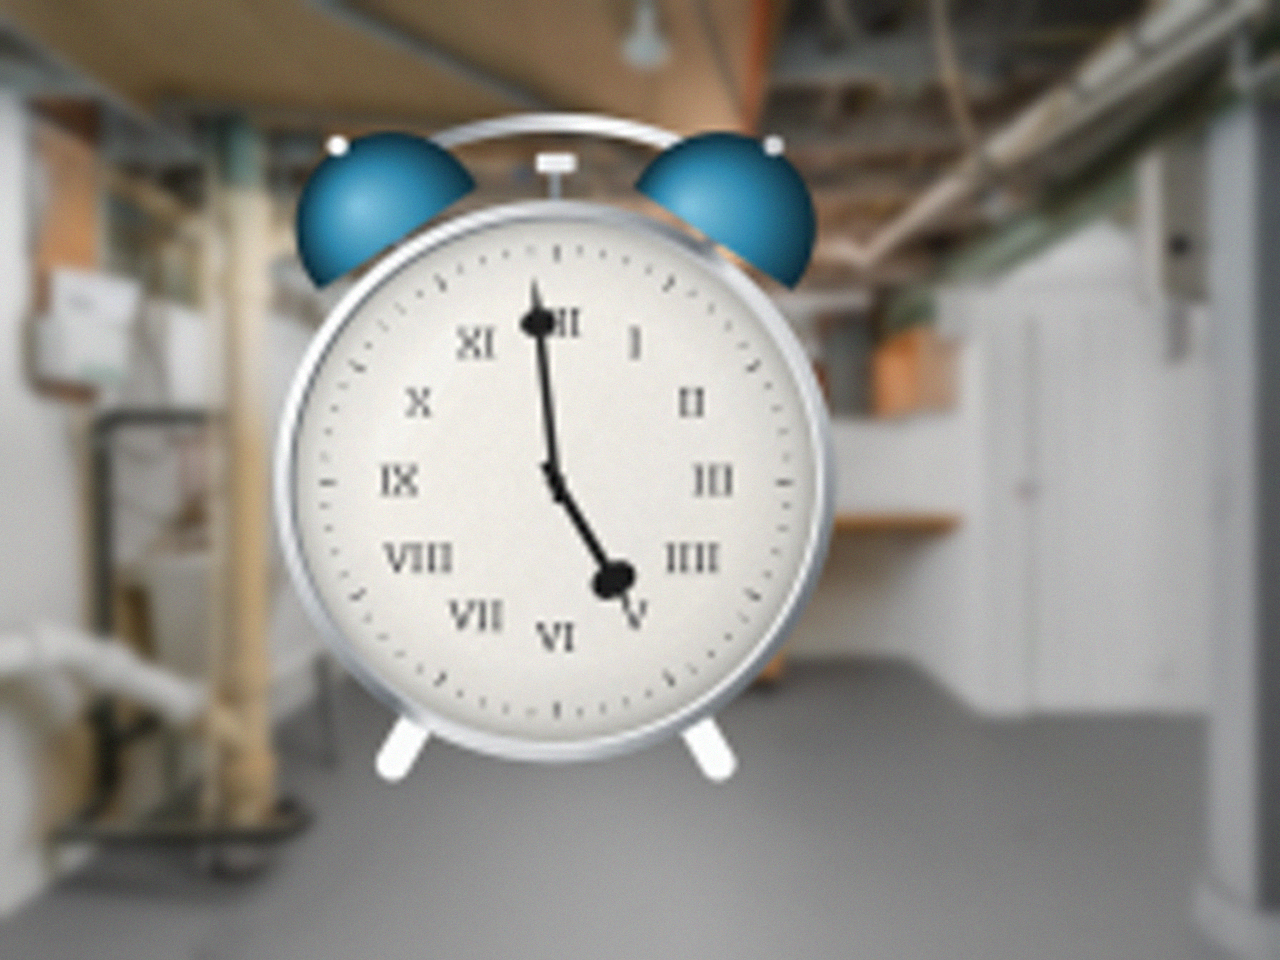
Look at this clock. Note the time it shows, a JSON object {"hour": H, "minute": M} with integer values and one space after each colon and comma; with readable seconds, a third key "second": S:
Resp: {"hour": 4, "minute": 59}
